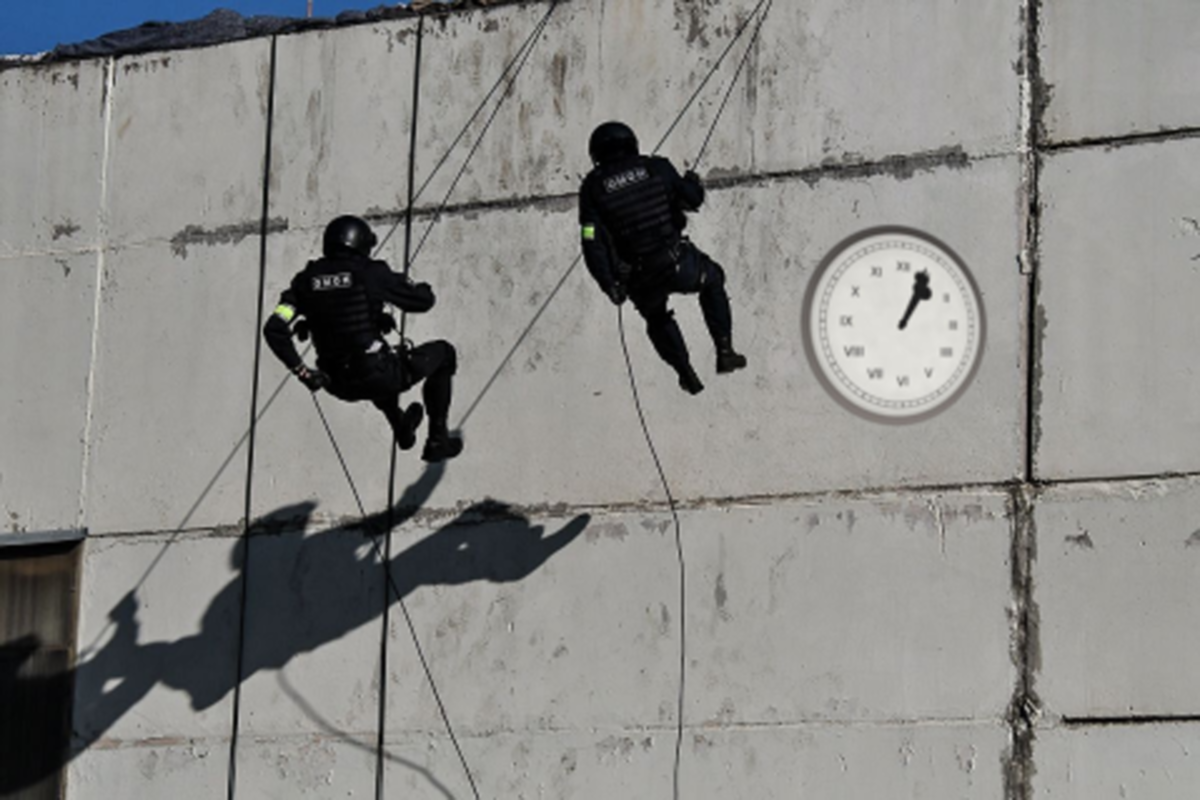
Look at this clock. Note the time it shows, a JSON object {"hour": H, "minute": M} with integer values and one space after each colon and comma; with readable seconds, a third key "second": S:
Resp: {"hour": 1, "minute": 4}
